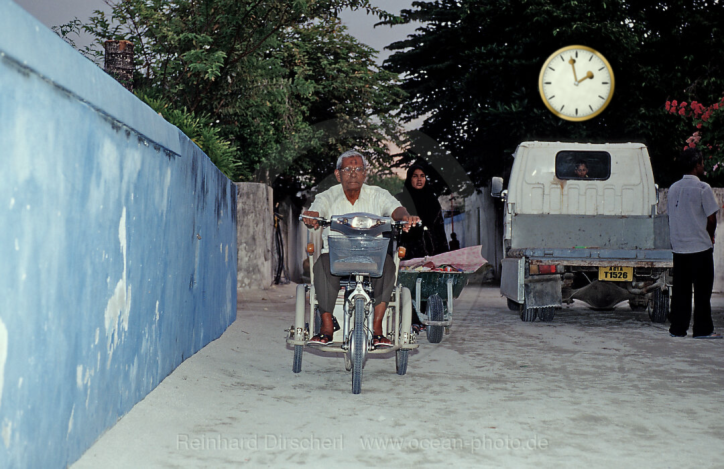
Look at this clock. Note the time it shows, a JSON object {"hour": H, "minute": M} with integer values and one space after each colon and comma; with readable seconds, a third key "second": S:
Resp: {"hour": 1, "minute": 58}
